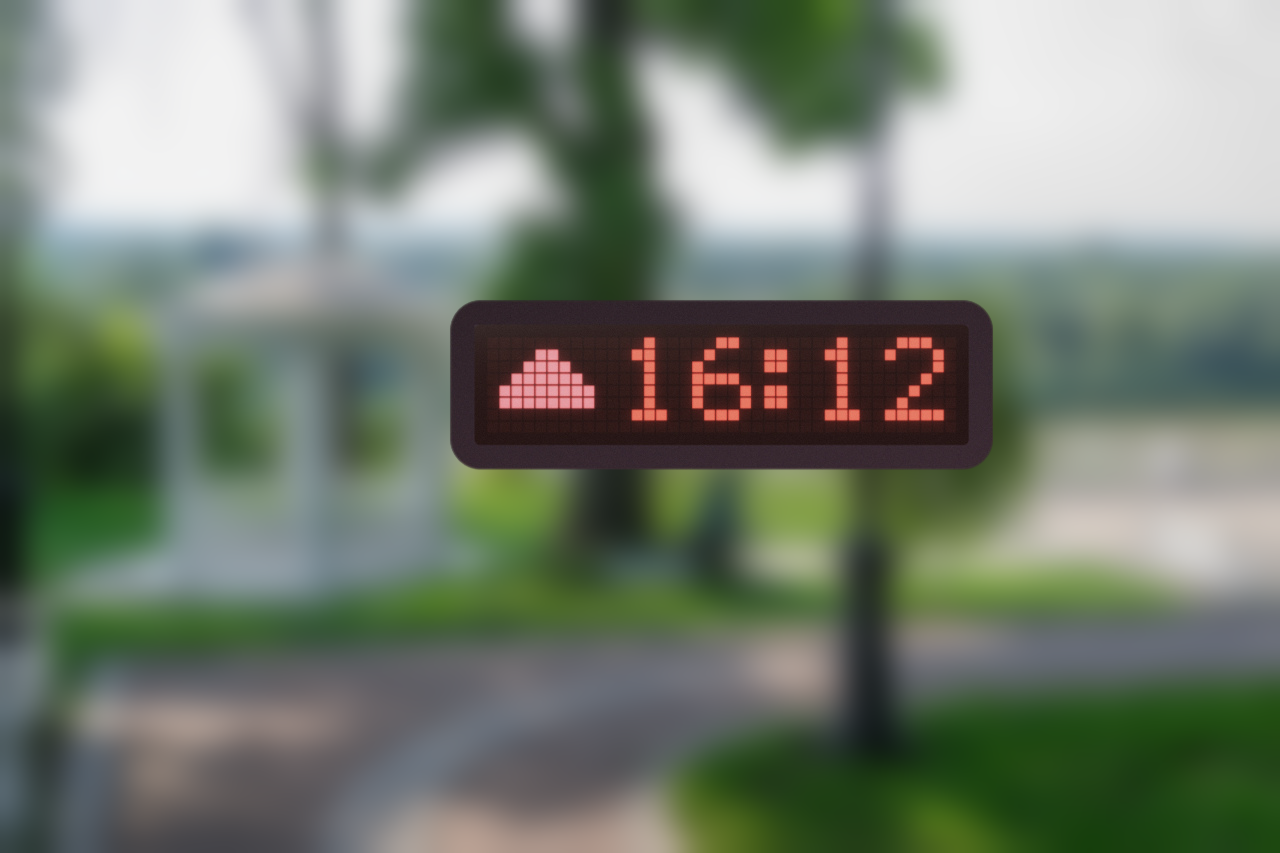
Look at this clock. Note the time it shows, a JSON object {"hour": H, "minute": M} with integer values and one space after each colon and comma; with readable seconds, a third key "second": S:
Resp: {"hour": 16, "minute": 12}
